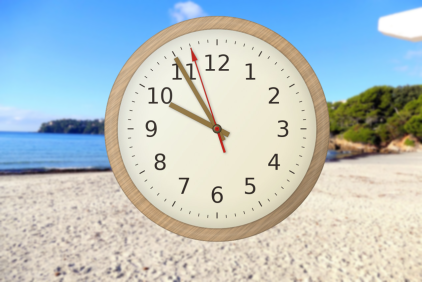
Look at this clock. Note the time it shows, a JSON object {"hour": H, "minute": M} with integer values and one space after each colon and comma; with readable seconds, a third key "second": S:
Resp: {"hour": 9, "minute": 54, "second": 57}
